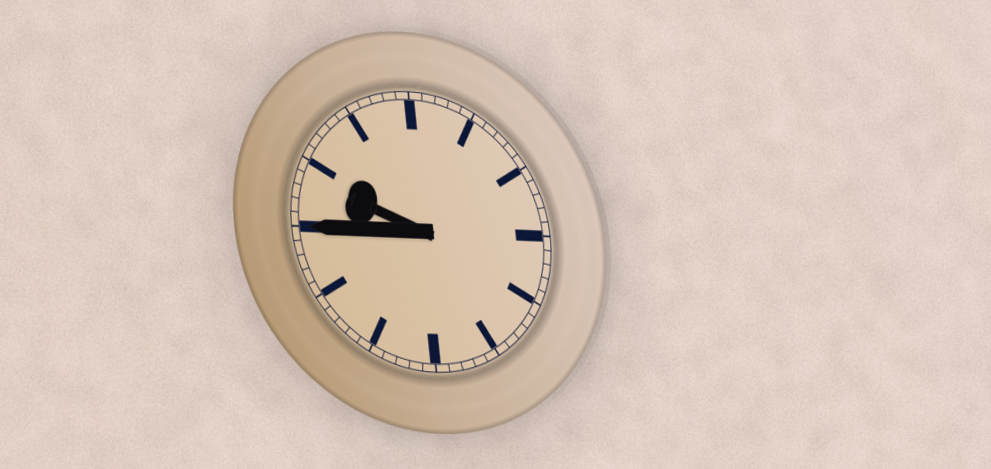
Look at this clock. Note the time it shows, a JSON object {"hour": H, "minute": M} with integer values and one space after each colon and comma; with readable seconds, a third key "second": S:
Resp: {"hour": 9, "minute": 45}
